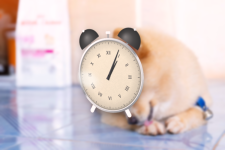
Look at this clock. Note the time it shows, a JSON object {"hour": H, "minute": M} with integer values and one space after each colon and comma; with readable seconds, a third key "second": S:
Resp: {"hour": 1, "minute": 4}
